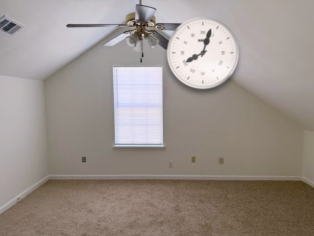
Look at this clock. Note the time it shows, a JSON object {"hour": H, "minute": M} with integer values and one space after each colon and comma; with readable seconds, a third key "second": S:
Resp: {"hour": 8, "minute": 3}
